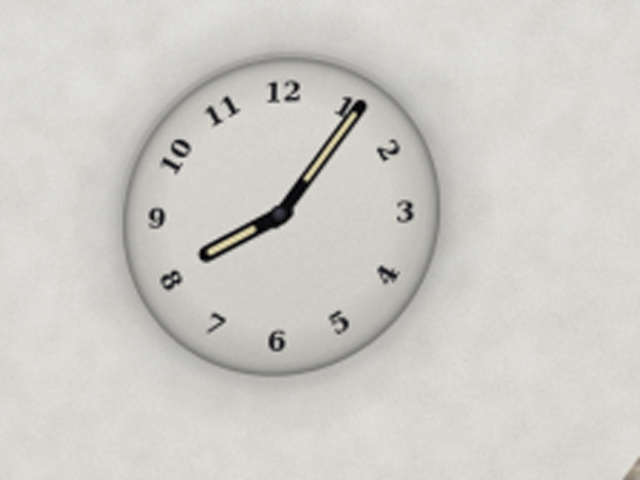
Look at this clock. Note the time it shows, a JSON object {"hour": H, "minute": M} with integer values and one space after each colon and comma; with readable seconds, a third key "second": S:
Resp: {"hour": 8, "minute": 6}
